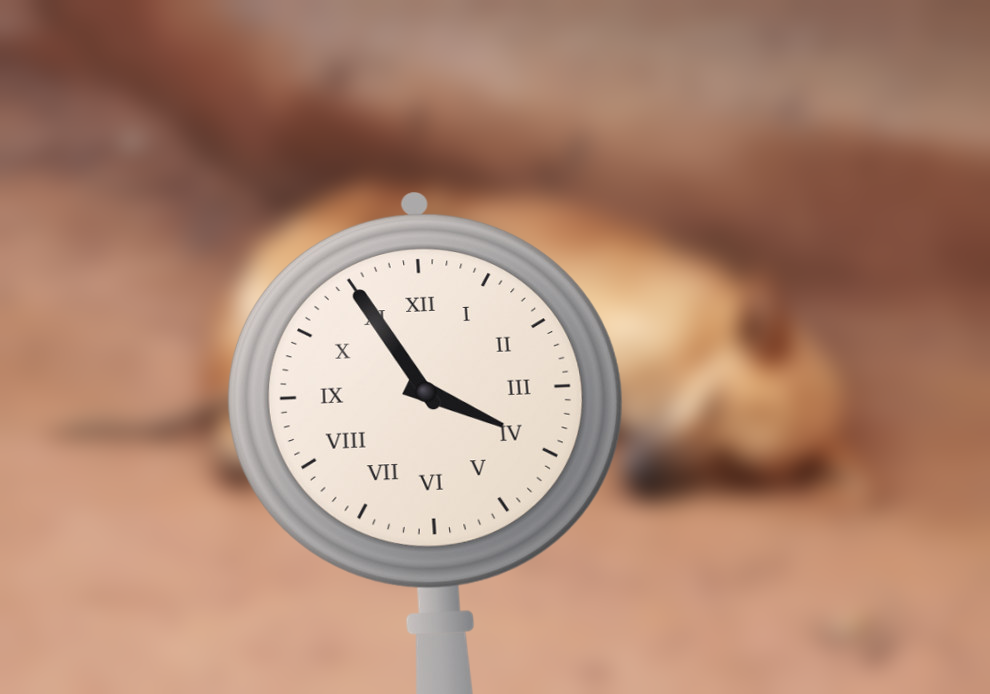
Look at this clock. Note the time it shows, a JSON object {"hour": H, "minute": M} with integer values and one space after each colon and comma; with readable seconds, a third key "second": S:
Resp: {"hour": 3, "minute": 55}
